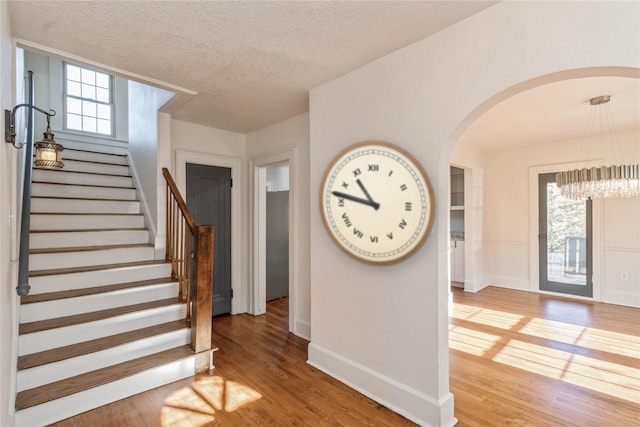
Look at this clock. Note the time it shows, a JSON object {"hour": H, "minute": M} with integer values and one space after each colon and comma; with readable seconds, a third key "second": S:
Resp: {"hour": 10, "minute": 47}
